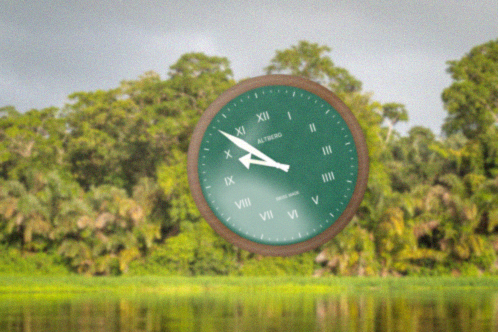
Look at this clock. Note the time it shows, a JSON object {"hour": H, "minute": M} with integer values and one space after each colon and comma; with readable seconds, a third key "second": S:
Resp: {"hour": 9, "minute": 53}
